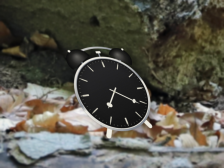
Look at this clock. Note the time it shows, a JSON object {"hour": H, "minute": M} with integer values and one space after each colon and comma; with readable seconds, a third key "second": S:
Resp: {"hour": 7, "minute": 21}
